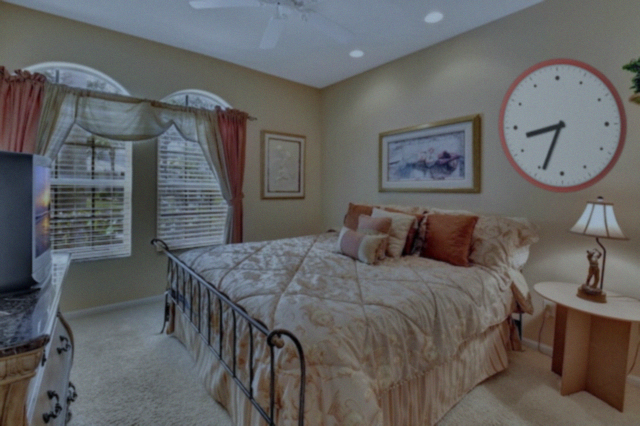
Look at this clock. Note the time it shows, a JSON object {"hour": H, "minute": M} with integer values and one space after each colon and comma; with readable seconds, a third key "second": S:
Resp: {"hour": 8, "minute": 34}
